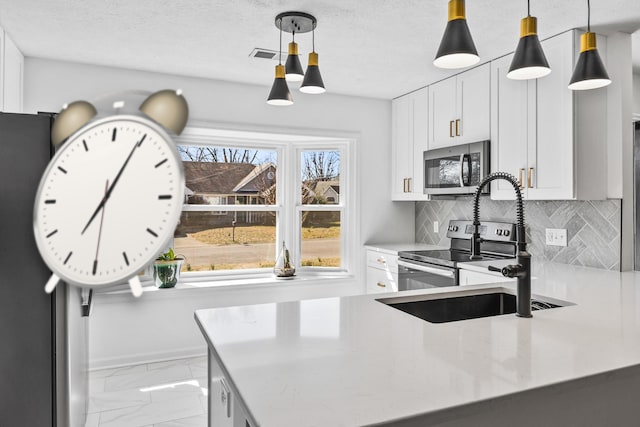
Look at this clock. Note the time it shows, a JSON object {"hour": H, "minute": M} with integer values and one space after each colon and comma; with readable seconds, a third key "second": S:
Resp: {"hour": 7, "minute": 4, "second": 30}
